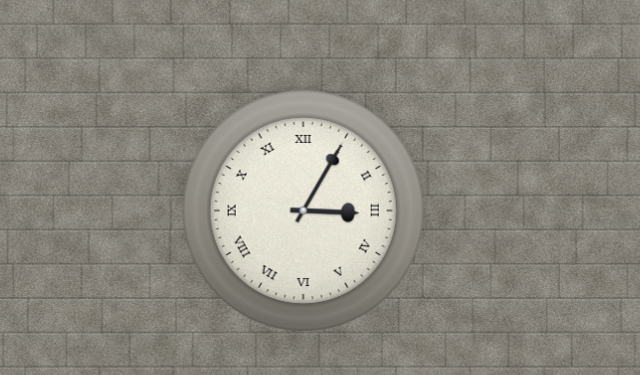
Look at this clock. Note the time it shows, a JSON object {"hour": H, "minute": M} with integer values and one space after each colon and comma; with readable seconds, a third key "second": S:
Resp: {"hour": 3, "minute": 5}
